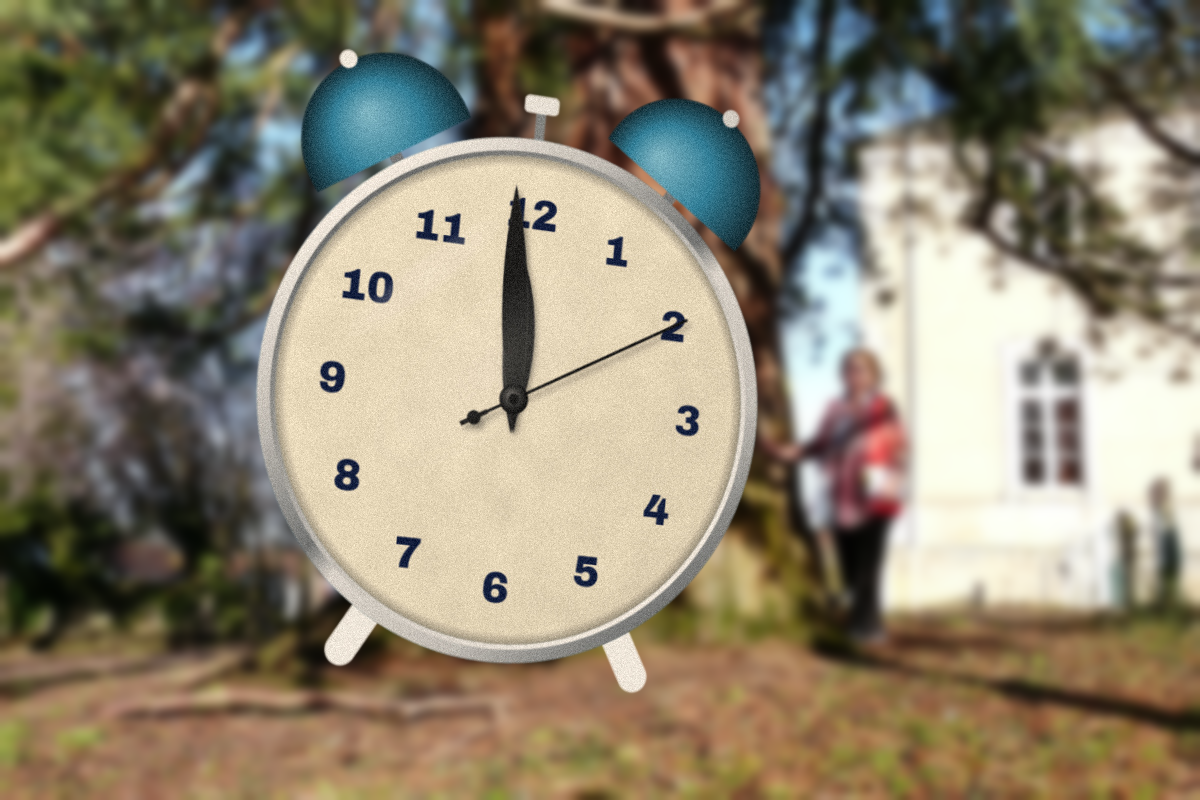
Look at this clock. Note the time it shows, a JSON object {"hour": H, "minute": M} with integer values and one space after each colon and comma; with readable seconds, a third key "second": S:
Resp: {"hour": 11, "minute": 59, "second": 10}
